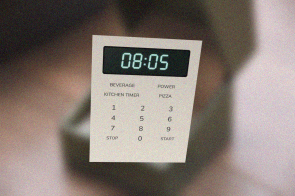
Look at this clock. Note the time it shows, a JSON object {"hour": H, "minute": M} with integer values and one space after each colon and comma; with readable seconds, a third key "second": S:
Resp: {"hour": 8, "minute": 5}
